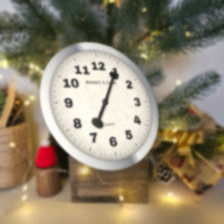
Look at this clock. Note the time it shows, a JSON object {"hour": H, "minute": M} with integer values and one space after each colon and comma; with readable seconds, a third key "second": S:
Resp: {"hour": 7, "minute": 5}
